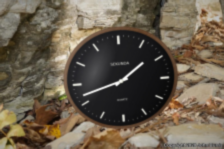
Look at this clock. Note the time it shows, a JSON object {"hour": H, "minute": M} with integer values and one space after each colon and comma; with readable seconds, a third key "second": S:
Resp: {"hour": 1, "minute": 42}
